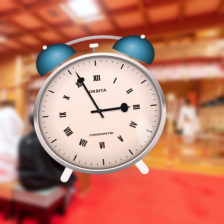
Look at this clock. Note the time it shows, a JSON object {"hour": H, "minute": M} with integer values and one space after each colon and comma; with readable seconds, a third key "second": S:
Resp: {"hour": 2, "minute": 56}
